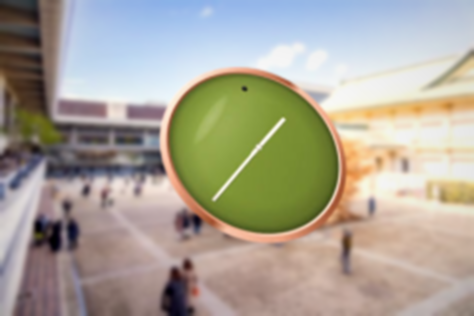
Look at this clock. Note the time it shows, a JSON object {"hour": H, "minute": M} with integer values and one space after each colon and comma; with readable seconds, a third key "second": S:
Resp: {"hour": 1, "minute": 38}
